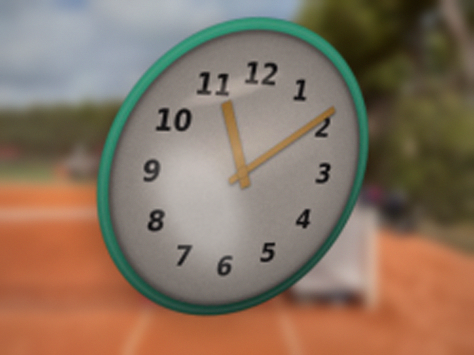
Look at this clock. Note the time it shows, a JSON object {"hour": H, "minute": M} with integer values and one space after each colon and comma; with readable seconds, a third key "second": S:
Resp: {"hour": 11, "minute": 9}
